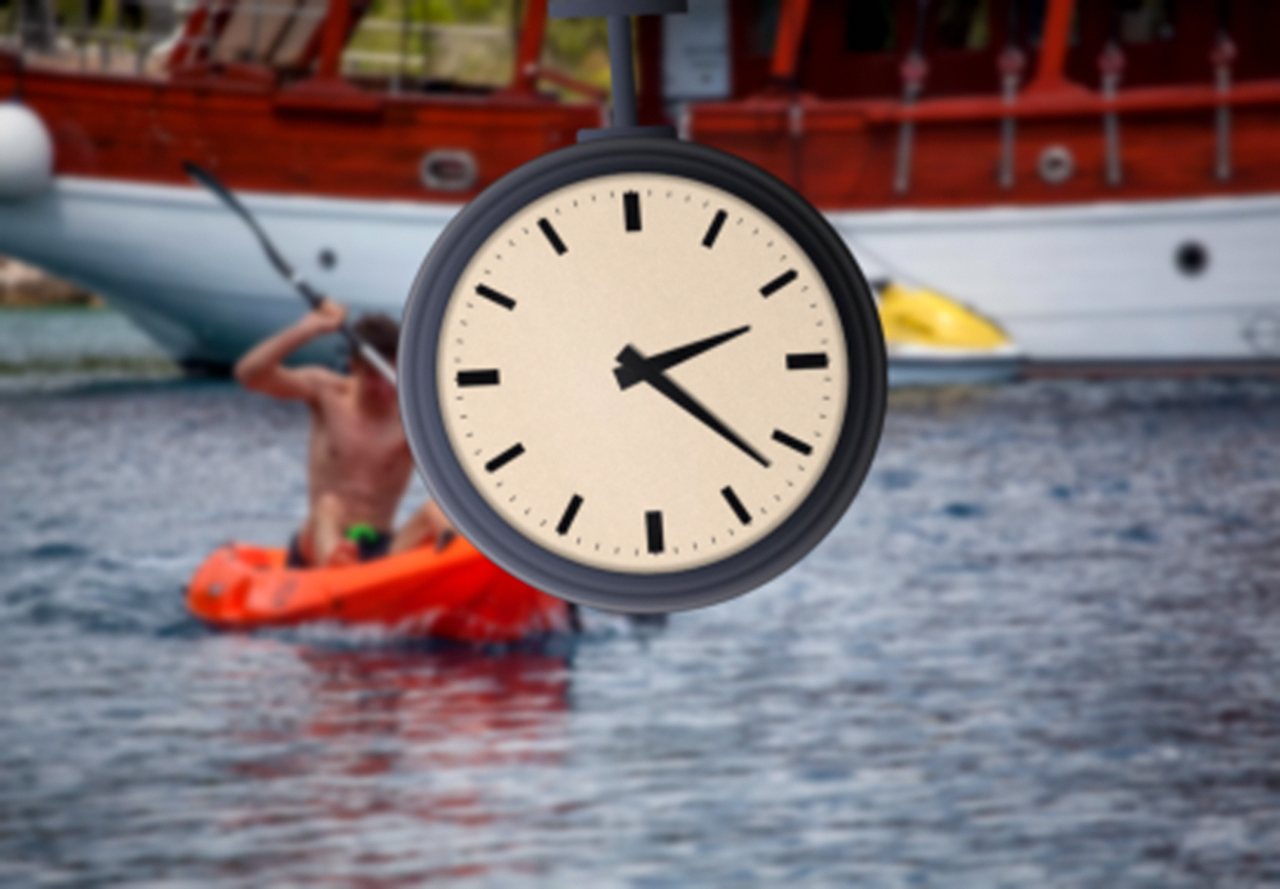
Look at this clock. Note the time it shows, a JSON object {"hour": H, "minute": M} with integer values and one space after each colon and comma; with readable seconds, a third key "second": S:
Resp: {"hour": 2, "minute": 22}
